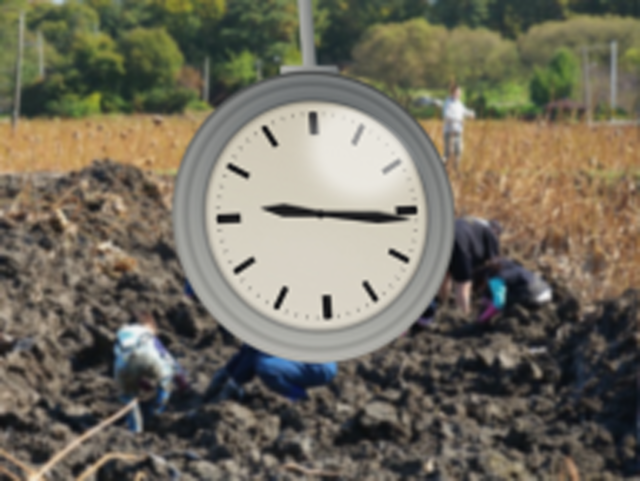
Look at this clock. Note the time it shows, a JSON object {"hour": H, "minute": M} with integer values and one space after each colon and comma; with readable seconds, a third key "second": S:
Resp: {"hour": 9, "minute": 16}
